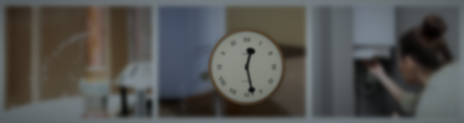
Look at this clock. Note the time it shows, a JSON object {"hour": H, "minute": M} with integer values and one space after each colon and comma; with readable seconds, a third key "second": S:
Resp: {"hour": 12, "minute": 28}
